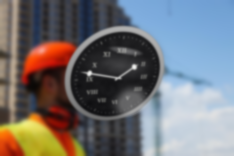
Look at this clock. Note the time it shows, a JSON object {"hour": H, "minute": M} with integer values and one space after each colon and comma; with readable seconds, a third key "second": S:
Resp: {"hour": 1, "minute": 47}
